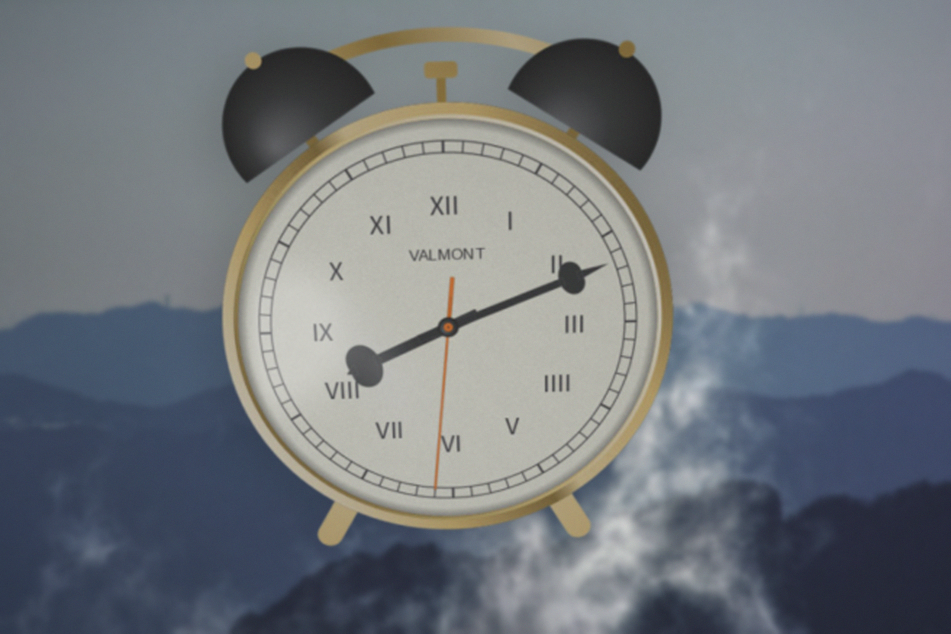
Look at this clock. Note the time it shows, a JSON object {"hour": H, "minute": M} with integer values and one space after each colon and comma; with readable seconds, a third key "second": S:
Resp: {"hour": 8, "minute": 11, "second": 31}
